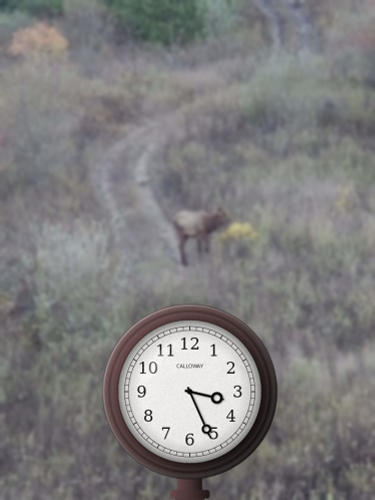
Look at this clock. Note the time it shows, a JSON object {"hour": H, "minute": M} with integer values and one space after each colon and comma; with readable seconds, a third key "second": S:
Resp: {"hour": 3, "minute": 26}
